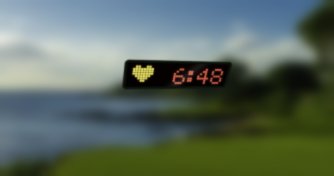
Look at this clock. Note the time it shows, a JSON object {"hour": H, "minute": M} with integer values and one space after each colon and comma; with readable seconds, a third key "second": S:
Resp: {"hour": 6, "minute": 48}
